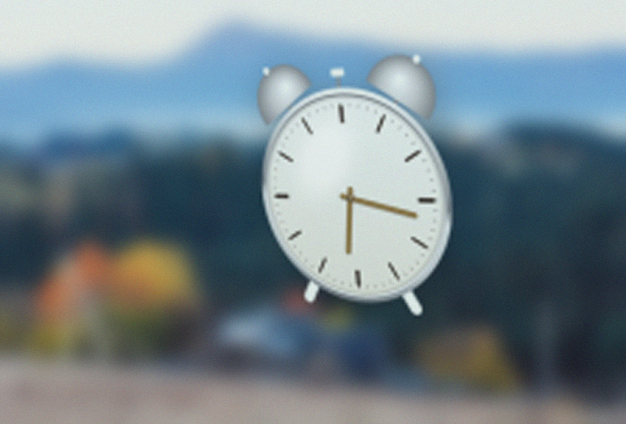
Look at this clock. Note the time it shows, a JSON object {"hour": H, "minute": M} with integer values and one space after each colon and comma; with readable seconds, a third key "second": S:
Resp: {"hour": 6, "minute": 17}
